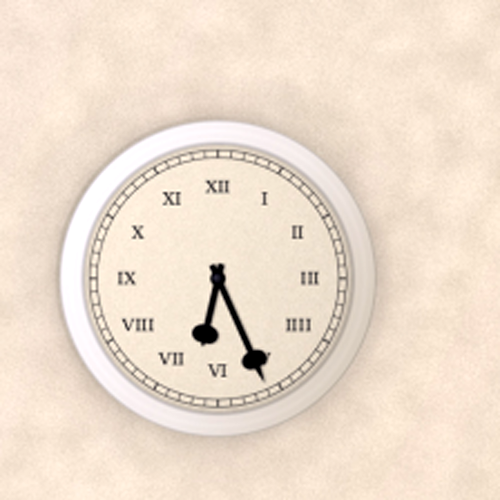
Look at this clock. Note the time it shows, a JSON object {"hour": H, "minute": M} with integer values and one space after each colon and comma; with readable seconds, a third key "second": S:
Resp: {"hour": 6, "minute": 26}
